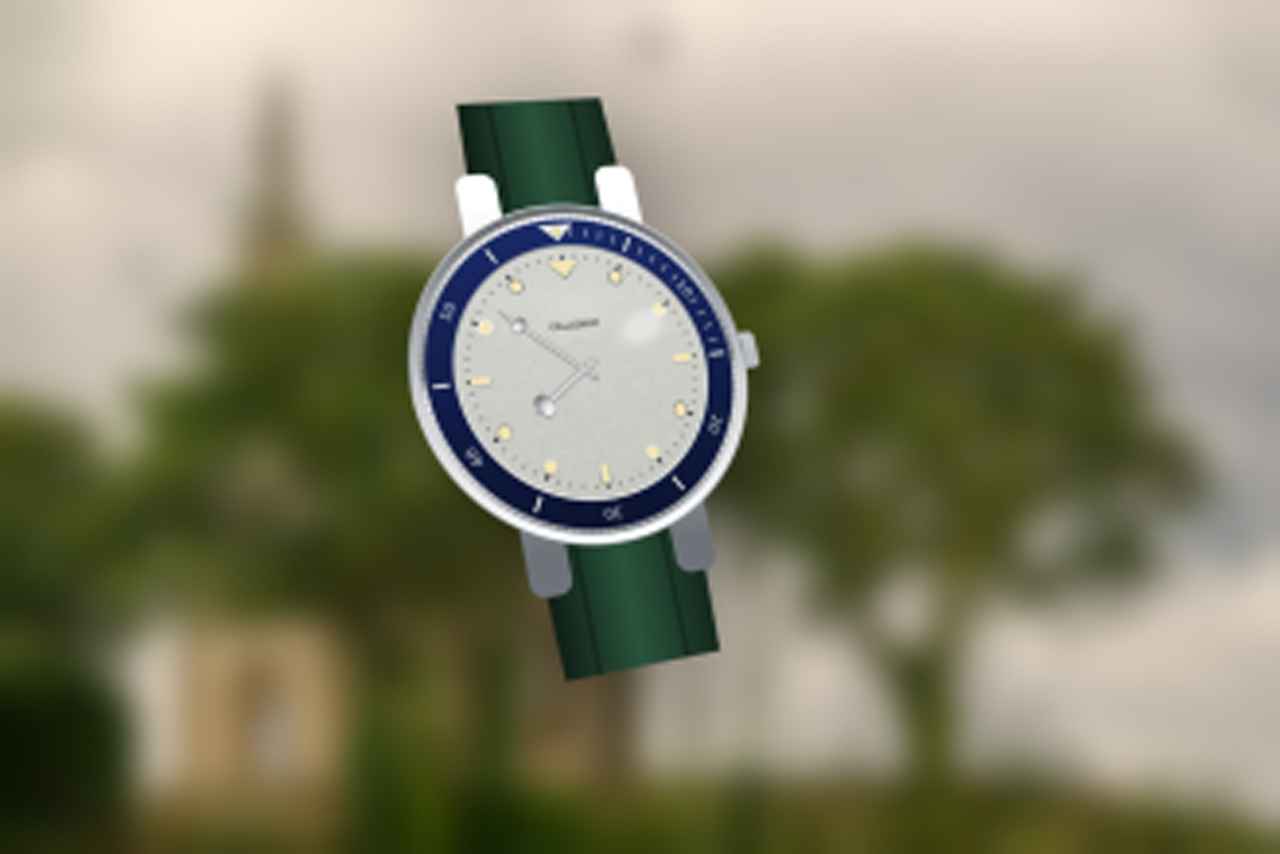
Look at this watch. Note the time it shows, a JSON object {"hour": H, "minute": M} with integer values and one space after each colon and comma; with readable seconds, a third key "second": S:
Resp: {"hour": 7, "minute": 52}
